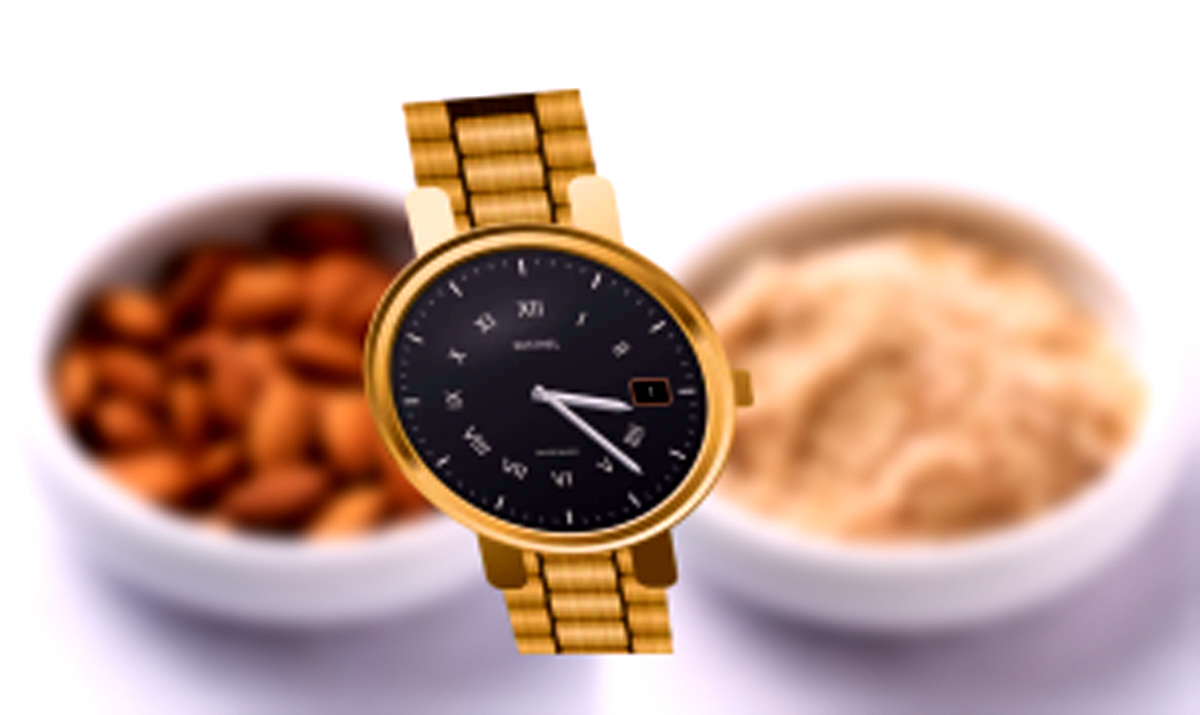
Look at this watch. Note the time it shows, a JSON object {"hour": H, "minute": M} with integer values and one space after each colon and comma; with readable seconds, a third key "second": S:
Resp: {"hour": 3, "minute": 23}
